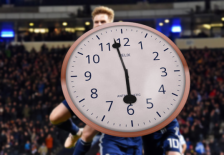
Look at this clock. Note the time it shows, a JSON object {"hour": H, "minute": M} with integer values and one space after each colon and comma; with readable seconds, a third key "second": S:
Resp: {"hour": 5, "minute": 58}
